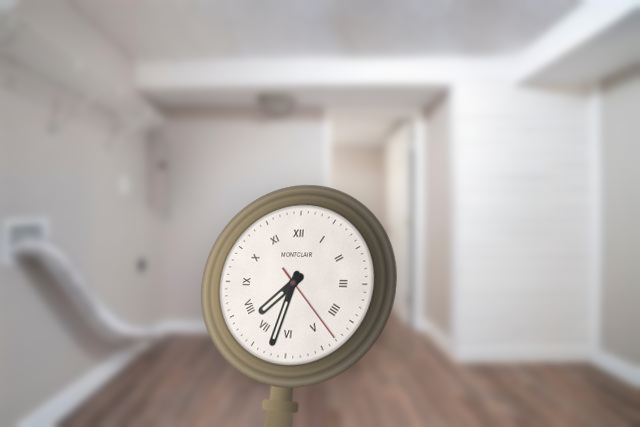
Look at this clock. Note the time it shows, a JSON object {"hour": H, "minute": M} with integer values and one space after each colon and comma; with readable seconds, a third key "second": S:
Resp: {"hour": 7, "minute": 32, "second": 23}
